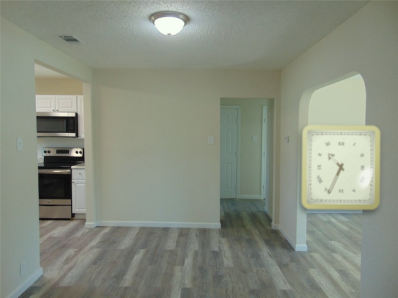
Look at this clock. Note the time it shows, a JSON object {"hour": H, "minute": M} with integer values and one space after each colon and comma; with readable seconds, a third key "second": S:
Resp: {"hour": 10, "minute": 34}
